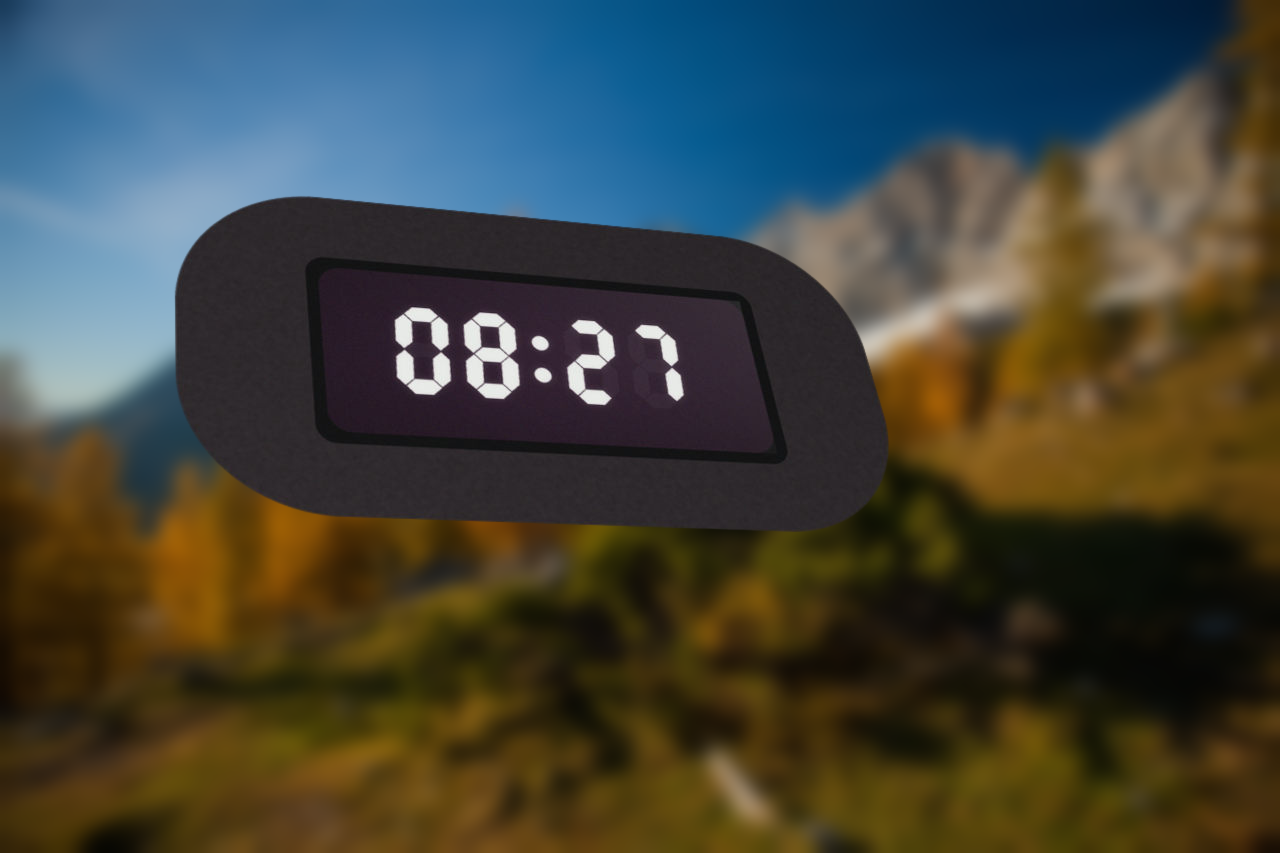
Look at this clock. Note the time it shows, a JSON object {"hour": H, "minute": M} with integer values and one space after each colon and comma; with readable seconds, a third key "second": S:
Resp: {"hour": 8, "minute": 27}
